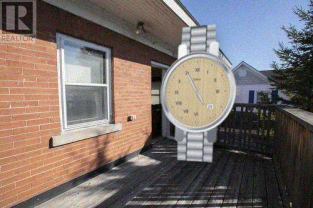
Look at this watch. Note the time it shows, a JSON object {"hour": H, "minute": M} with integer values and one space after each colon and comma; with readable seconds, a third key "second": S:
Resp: {"hour": 4, "minute": 55}
